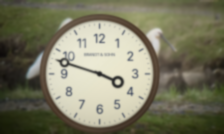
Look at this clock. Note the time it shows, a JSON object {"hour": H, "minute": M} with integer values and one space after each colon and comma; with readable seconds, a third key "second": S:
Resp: {"hour": 3, "minute": 48}
